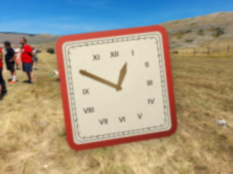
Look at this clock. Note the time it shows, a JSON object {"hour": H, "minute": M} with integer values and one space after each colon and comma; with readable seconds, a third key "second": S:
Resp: {"hour": 12, "minute": 50}
